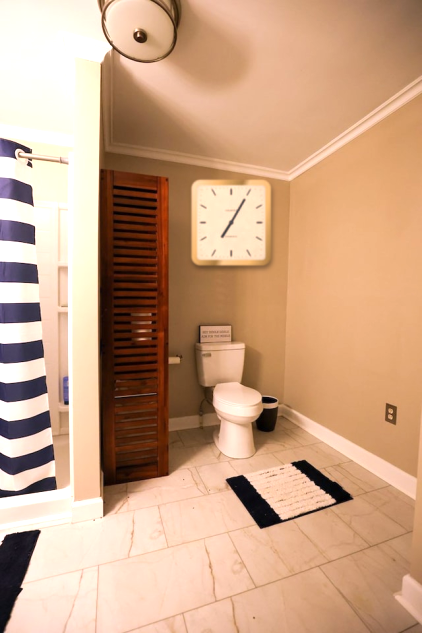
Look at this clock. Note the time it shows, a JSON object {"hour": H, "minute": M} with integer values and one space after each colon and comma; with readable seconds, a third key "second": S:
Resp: {"hour": 7, "minute": 5}
